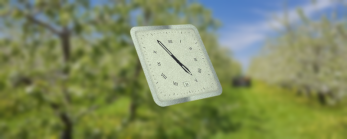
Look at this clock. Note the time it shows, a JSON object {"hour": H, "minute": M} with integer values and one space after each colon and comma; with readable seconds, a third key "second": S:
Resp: {"hour": 4, "minute": 55}
